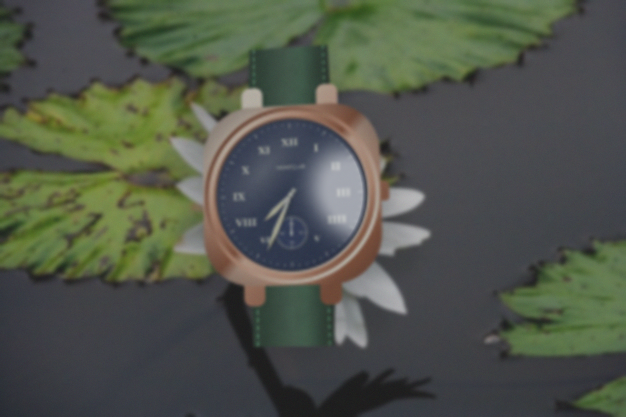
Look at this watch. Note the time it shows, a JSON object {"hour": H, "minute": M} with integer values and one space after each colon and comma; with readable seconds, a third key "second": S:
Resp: {"hour": 7, "minute": 34}
